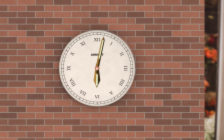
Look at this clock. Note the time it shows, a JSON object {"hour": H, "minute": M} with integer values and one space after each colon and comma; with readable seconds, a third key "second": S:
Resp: {"hour": 6, "minute": 2}
